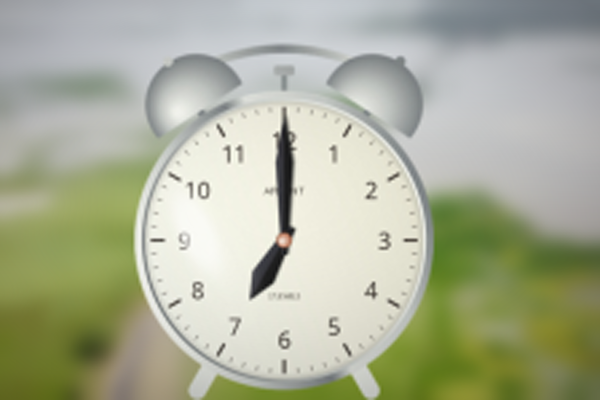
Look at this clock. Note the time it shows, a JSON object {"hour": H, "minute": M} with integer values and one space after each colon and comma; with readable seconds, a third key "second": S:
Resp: {"hour": 7, "minute": 0}
